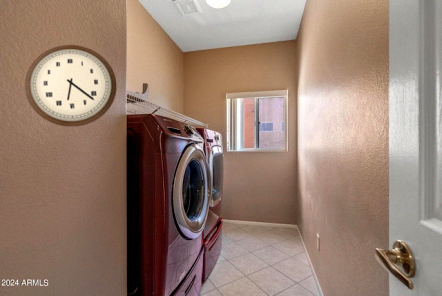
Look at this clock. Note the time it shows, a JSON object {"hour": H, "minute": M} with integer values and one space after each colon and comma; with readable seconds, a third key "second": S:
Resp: {"hour": 6, "minute": 22}
